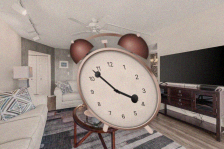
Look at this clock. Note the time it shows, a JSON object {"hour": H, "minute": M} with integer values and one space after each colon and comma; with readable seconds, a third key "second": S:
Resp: {"hour": 3, "minute": 53}
